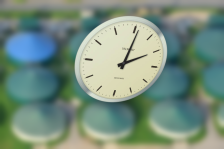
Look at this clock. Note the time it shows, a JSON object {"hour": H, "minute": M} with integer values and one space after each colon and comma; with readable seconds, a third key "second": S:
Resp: {"hour": 2, "minute": 1}
